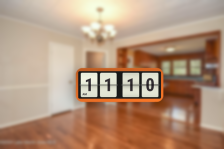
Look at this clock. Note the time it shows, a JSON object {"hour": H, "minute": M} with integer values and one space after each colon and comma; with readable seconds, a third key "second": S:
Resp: {"hour": 11, "minute": 10}
